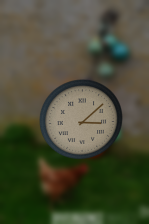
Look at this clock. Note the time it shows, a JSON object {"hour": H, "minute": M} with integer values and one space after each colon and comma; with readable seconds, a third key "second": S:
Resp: {"hour": 3, "minute": 8}
